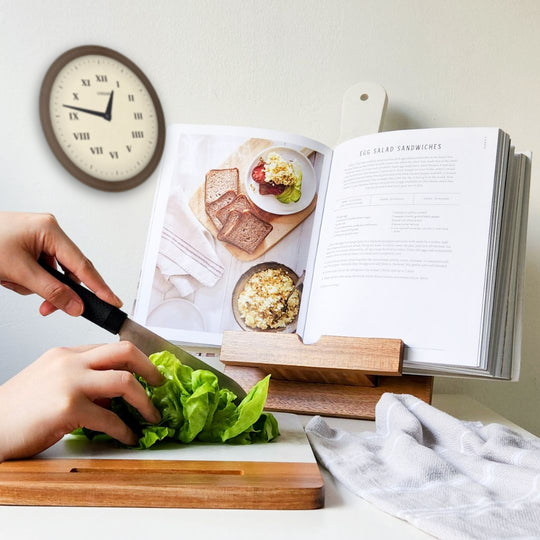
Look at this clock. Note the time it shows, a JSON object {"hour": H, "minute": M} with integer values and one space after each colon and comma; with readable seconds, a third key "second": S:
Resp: {"hour": 12, "minute": 47}
